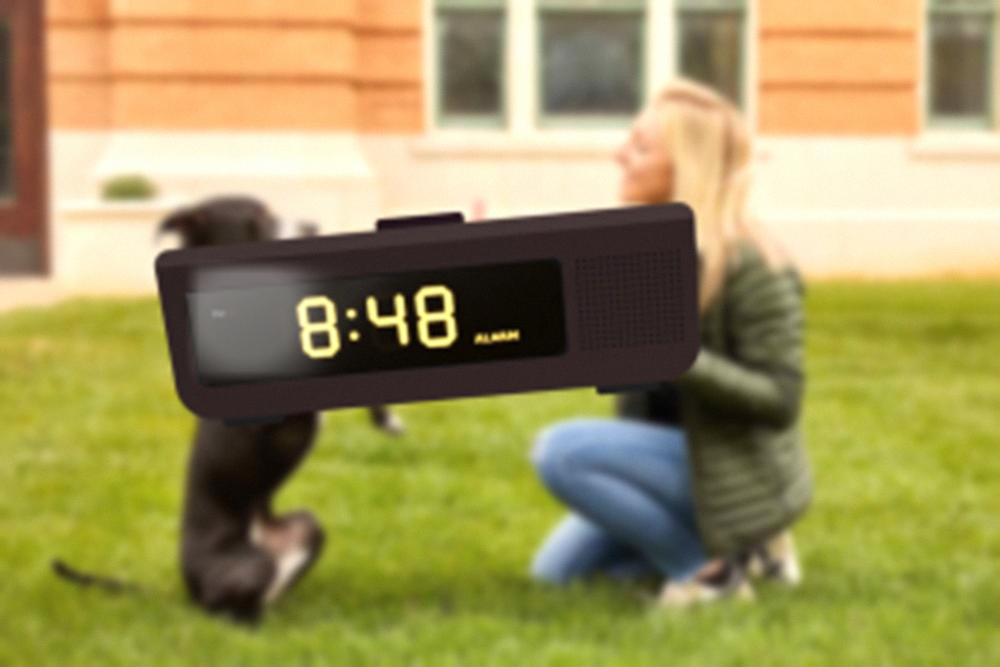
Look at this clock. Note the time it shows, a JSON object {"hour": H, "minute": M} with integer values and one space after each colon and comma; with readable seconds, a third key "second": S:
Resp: {"hour": 8, "minute": 48}
